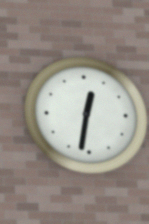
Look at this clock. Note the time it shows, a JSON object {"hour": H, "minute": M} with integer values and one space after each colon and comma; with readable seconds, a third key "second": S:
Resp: {"hour": 12, "minute": 32}
